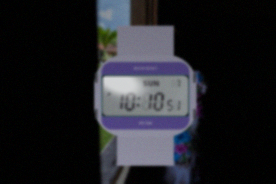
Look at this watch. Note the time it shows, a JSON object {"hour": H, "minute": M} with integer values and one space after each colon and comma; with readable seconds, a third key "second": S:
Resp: {"hour": 10, "minute": 10, "second": 51}
